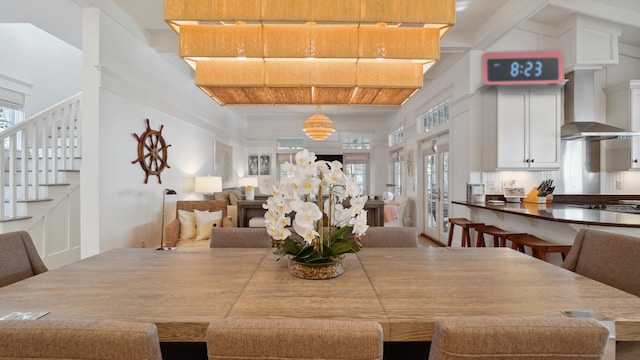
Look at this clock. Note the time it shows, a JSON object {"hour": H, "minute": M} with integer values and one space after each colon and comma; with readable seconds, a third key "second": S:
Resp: {"hour": 8, "minute": 23}
